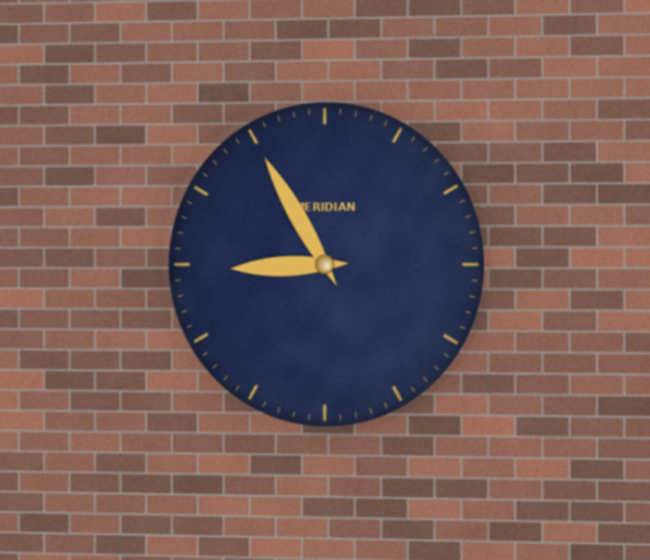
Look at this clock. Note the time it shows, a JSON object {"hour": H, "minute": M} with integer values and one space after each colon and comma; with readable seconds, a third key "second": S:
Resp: {"hour": 8, "minute": 55}
